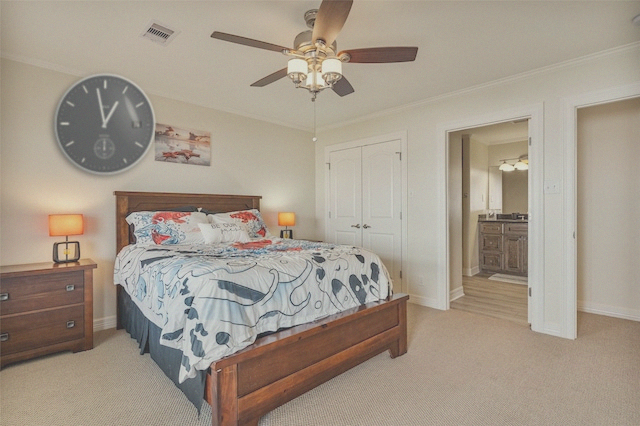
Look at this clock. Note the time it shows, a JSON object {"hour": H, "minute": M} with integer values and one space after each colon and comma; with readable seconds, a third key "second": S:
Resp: {"hour": 12, "minute": 58}
